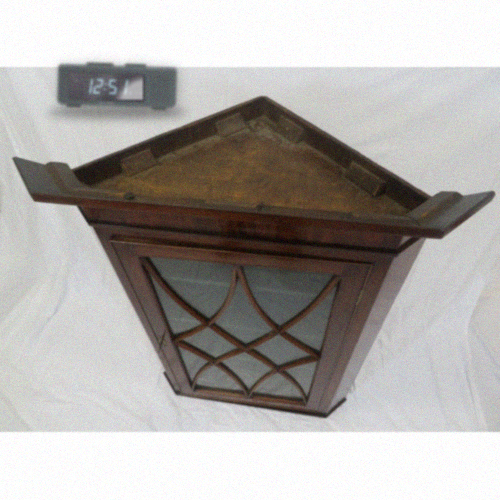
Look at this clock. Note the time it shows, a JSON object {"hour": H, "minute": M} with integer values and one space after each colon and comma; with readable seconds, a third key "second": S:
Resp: {"hour": 12, "minute": 51}
